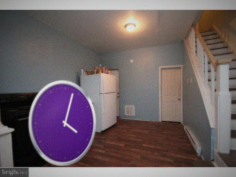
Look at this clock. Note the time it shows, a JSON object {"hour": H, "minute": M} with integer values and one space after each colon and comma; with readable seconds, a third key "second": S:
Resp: {"hour": 4, "minute": 3}
